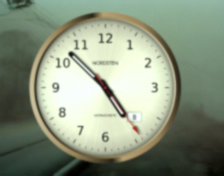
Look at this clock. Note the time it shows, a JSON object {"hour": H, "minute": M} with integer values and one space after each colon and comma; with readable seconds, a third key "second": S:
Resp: {"hour": 4, "minute": 52, "second": 24}
